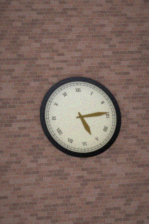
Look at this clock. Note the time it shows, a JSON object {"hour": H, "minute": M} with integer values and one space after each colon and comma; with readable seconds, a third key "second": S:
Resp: {"hour": 5, "minute": 14}
